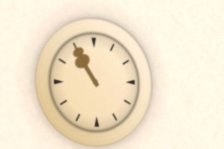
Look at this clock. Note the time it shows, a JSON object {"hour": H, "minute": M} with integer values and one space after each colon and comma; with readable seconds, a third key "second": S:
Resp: {"hour": 10, "minute": 55}
